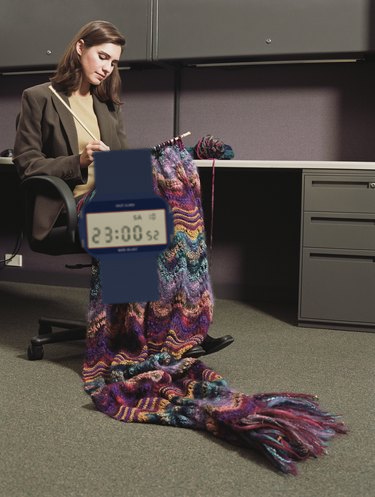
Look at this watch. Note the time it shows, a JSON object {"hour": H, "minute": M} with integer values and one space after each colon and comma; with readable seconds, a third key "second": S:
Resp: {"hour": 23, "minute": 0, "second": 52}
